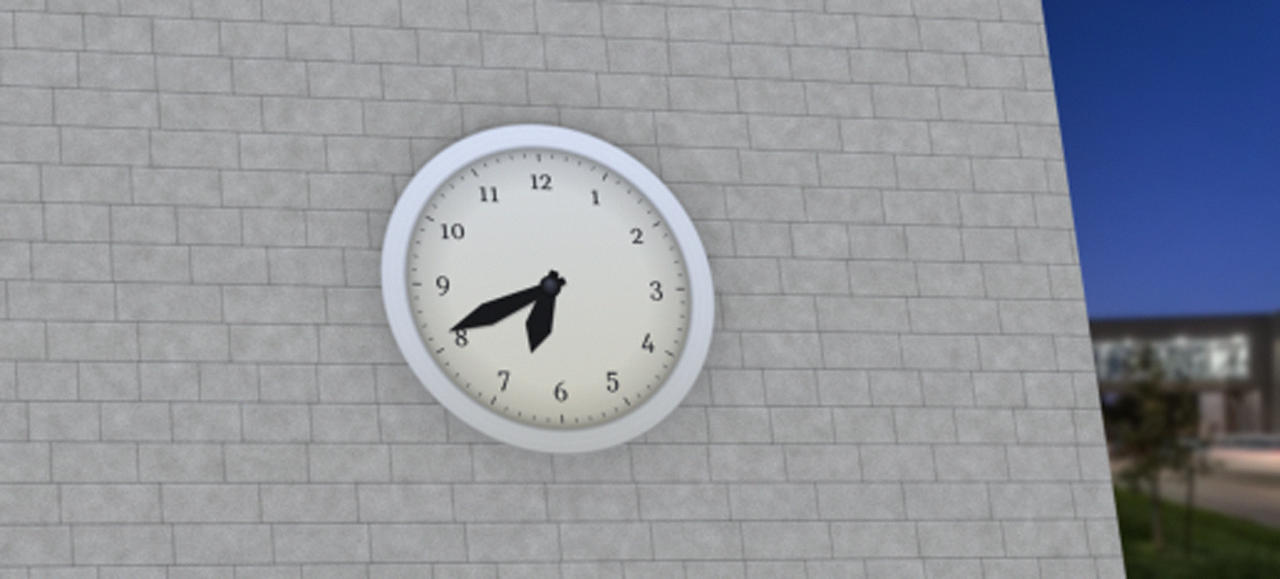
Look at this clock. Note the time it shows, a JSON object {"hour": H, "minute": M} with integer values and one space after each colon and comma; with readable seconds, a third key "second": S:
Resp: {"hour": 6, "minute": 41}
